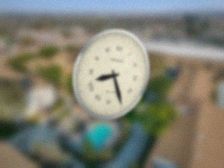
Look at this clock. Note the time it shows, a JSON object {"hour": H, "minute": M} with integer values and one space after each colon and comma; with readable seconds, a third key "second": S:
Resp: {"hour": 8, "minute": 25}
